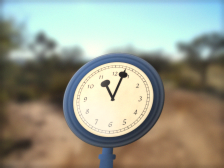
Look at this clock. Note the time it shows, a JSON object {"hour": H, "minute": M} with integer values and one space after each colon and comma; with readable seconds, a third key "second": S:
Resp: {"hour": 11, "minute": 3}
